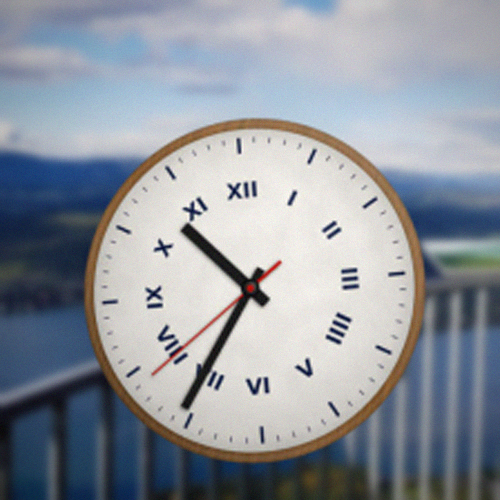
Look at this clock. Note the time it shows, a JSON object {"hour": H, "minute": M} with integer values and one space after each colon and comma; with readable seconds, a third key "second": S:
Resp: {"hour": 10, "minute": 35, "second": 39}
